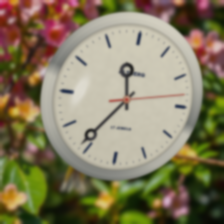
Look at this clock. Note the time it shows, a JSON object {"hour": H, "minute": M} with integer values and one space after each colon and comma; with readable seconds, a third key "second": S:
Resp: {"hour": 11, "minute": 36, "second": 13}
